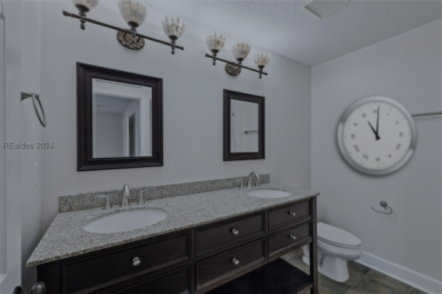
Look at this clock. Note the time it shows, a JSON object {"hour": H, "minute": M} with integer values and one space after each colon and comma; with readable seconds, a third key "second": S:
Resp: {"hour": 11, "minute": 1}
